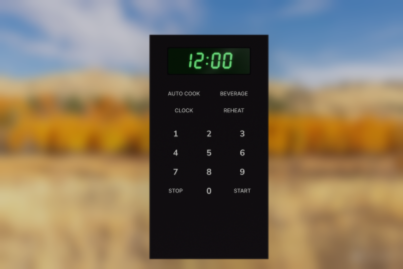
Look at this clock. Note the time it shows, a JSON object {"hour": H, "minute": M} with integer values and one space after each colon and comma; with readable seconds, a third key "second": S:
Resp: {"hour": 12, "minute": 0}
